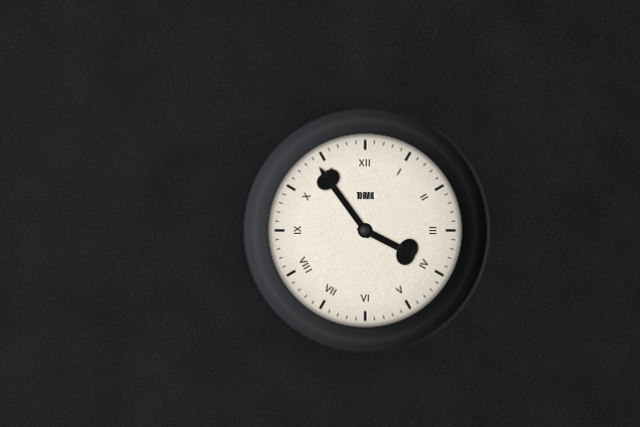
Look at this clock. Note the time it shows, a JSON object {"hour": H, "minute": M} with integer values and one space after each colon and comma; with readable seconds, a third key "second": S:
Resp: {"hour": 3, "minute": 54}
